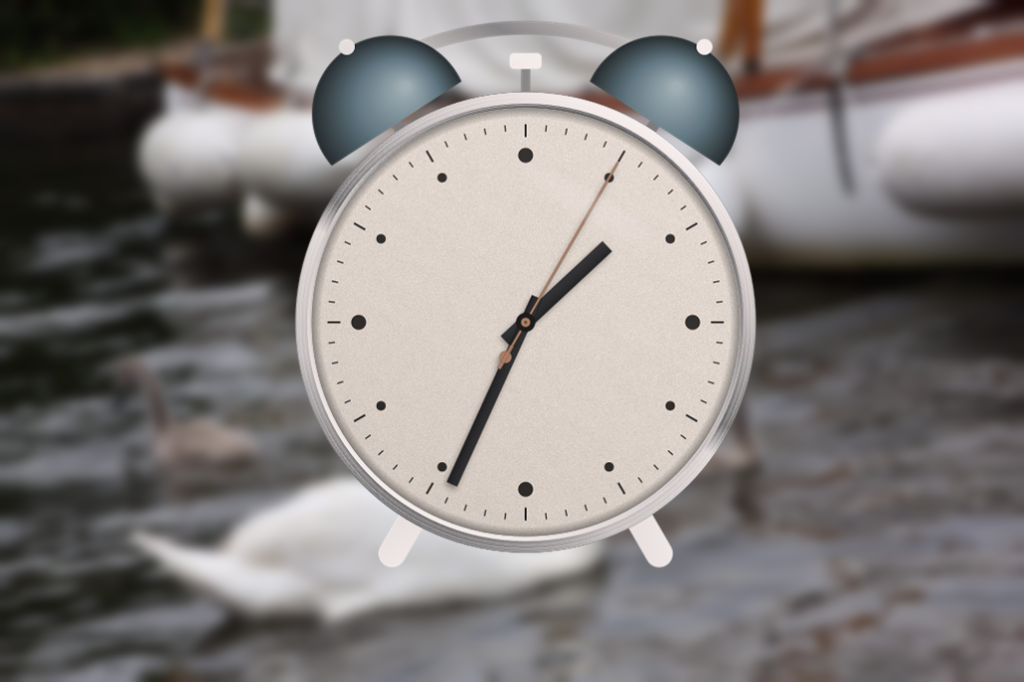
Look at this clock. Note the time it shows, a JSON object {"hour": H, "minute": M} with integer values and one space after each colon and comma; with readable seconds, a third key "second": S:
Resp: {"hour": 1, "minute": 34, "second": 5}
